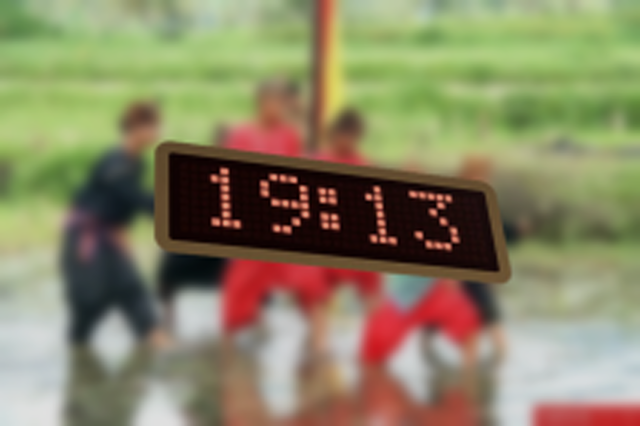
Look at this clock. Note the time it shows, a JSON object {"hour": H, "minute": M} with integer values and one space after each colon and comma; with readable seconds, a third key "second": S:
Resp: {"hour": 19, "minute": 13}
